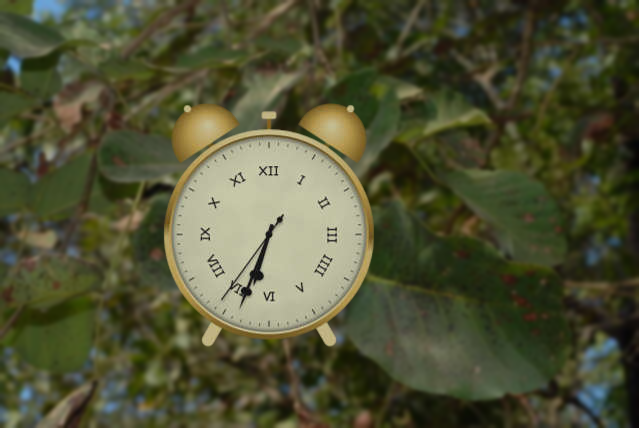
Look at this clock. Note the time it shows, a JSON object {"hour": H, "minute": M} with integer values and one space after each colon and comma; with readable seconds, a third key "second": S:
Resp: {"hour": 6, "minute": 33, "second": 36}
